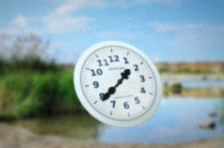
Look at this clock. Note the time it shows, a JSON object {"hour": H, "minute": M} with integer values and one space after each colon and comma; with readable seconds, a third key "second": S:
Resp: {"hour": 1, "minute": 39}
